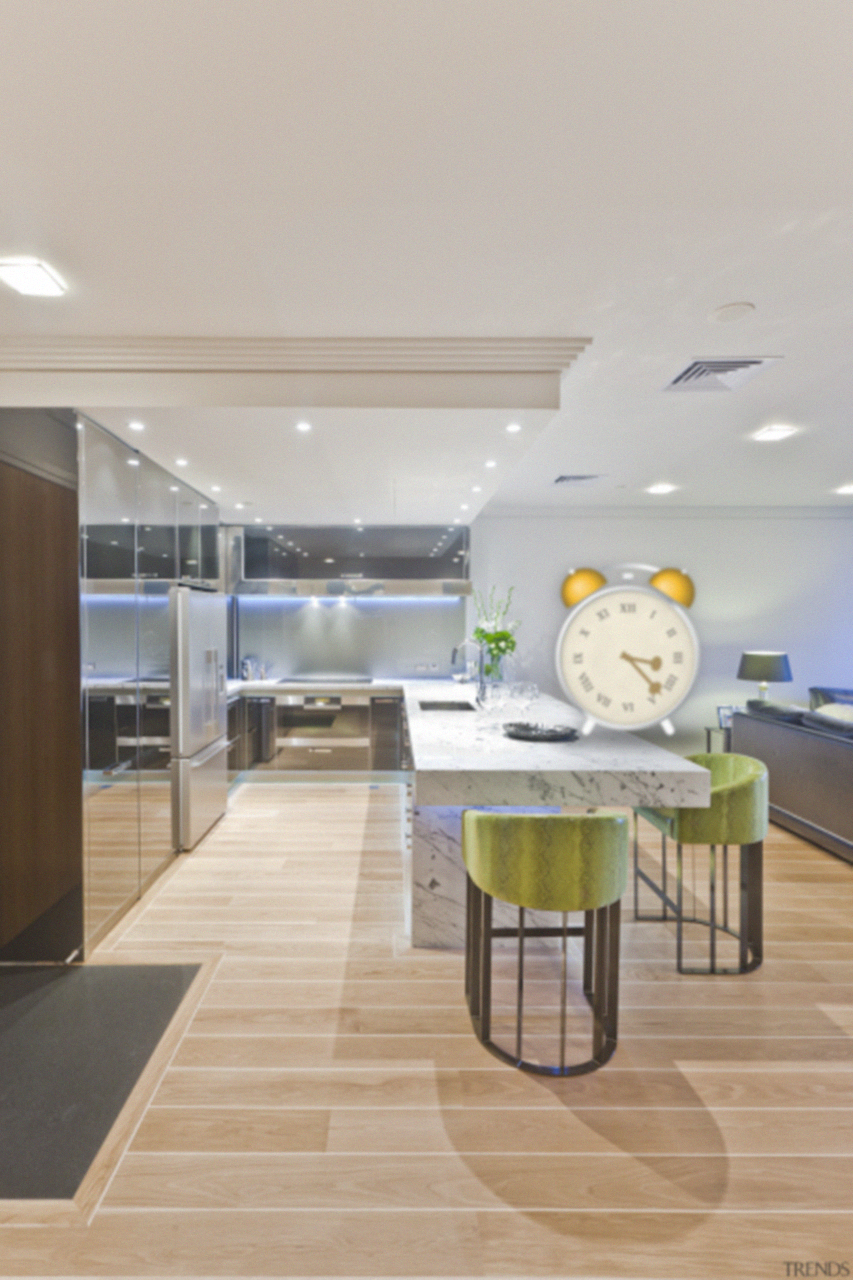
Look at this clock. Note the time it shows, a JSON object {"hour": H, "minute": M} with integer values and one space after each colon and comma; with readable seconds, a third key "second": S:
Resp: {"hour": 3, "minute": 23}
